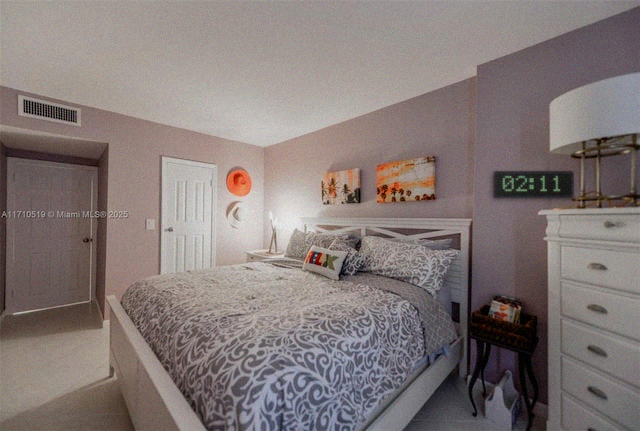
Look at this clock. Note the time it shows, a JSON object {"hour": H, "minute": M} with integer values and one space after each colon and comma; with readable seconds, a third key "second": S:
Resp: {"hour": 2, "minute": 11}
